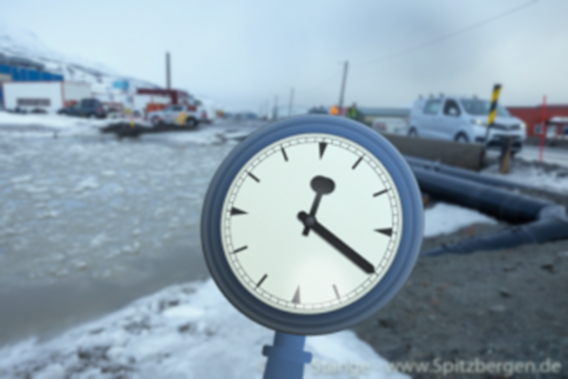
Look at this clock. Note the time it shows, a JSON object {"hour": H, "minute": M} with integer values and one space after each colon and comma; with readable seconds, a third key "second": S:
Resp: {"hour": 12, "minute": 20}
